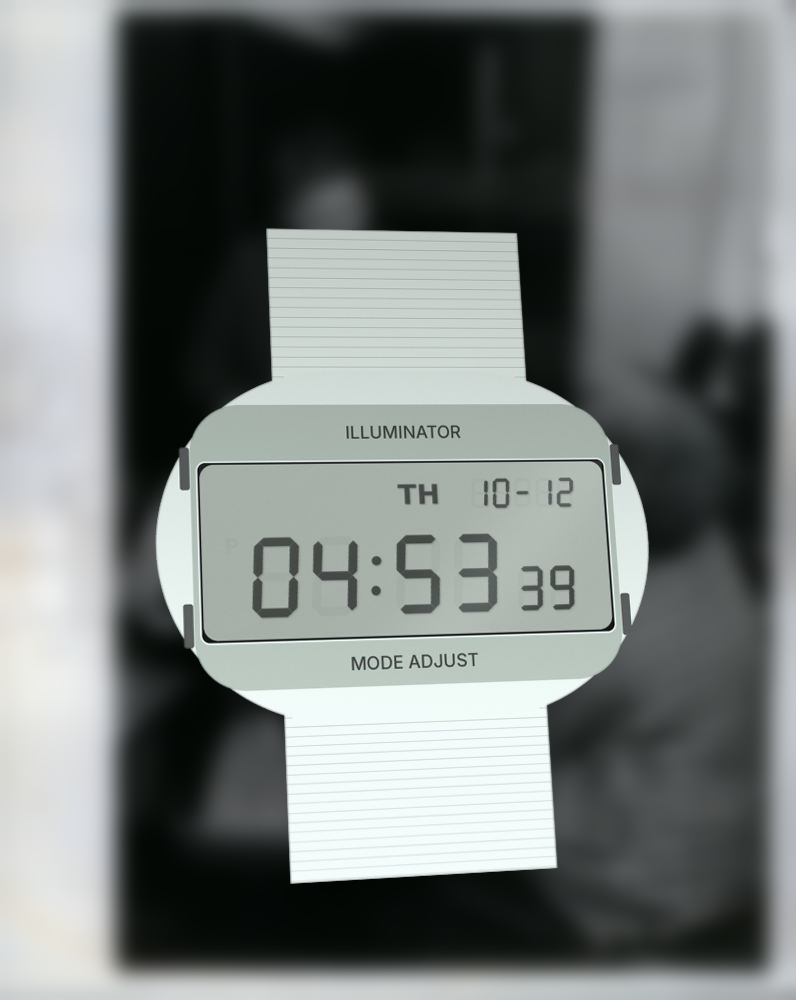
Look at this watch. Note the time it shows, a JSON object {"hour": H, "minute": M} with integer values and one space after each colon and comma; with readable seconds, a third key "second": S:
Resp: {"hour": 4, "minute": 53, "second": 39}
